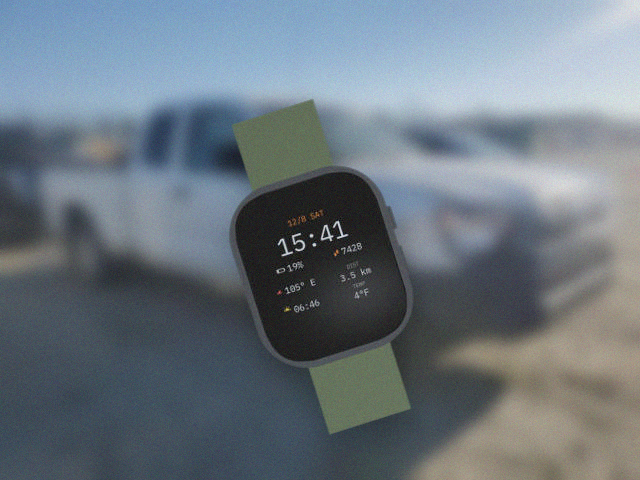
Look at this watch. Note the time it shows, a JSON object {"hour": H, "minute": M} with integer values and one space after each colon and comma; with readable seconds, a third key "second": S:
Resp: {"hour": 15, "minute": 41}
